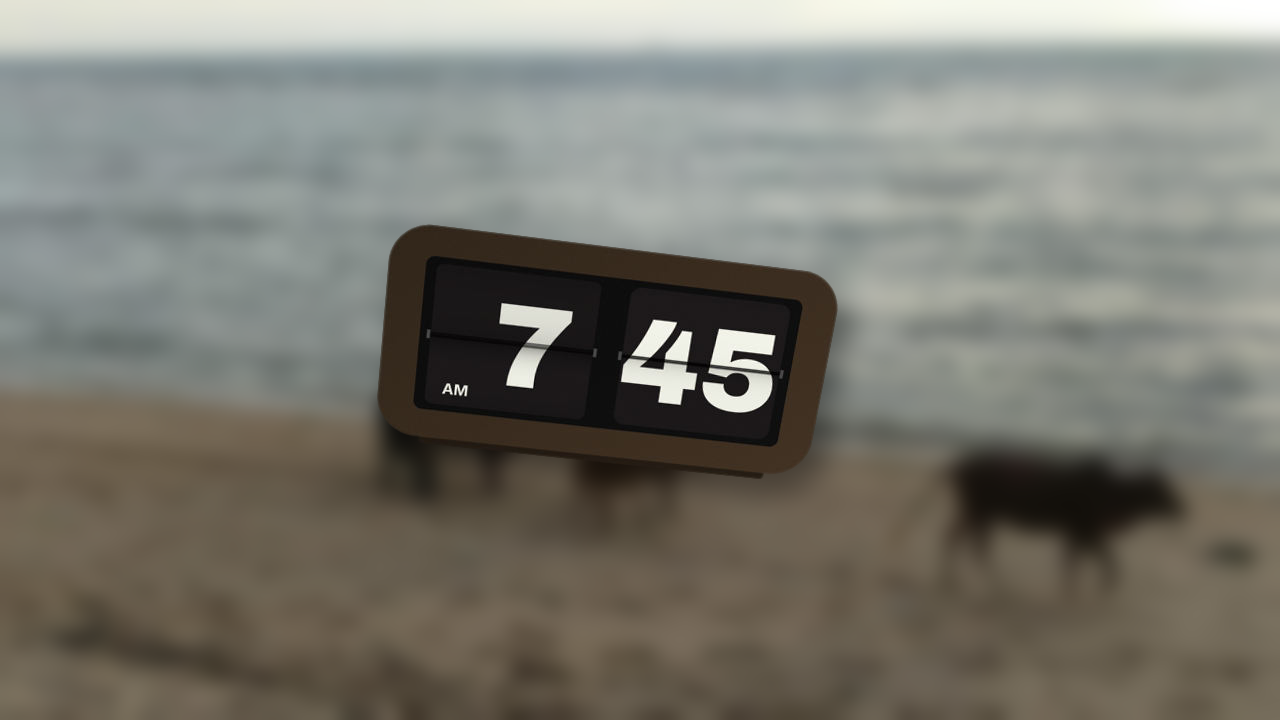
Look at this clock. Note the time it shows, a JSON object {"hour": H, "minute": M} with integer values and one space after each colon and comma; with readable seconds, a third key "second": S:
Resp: {"hour": 7, "minute": 45}
